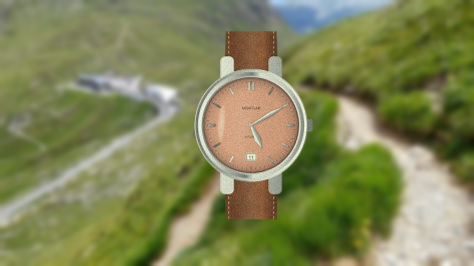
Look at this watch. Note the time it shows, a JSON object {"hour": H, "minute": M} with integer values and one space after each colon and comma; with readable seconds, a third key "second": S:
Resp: {"hour": 5, "minute": 10}
